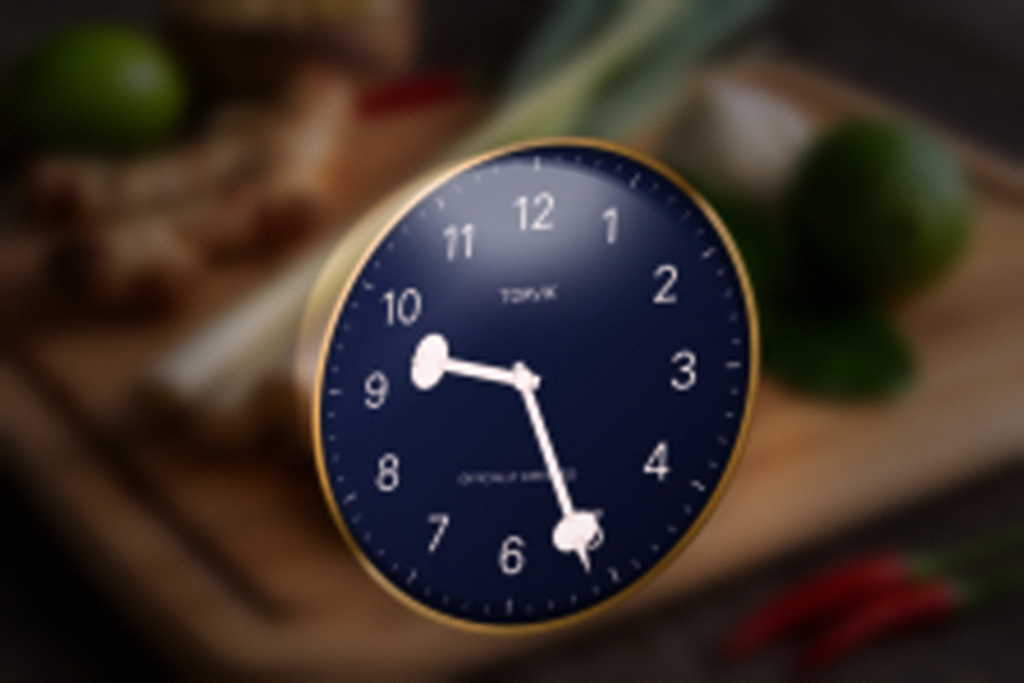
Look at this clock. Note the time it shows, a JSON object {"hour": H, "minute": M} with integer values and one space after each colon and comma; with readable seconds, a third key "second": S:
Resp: {"hour": 9, "minute": 26}
